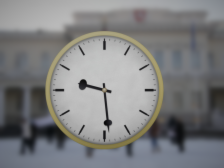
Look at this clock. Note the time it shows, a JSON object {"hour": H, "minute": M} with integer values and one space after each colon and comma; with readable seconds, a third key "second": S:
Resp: {"hour": 9, "minute": 29}
